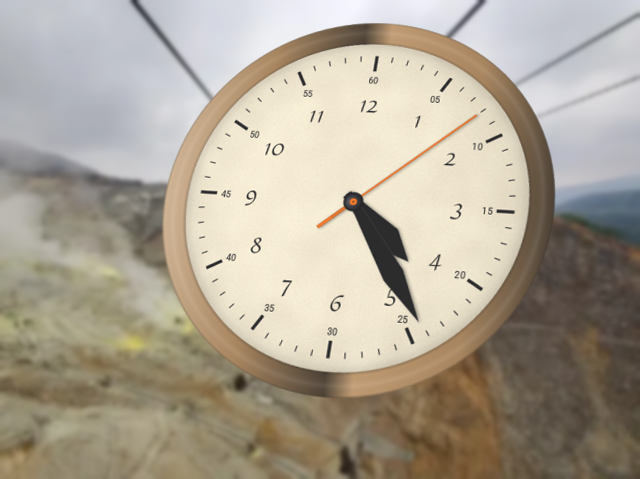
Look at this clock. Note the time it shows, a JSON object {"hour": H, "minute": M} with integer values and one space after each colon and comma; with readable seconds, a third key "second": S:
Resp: {"hour": 4, "minute": 24, "second": 8}
